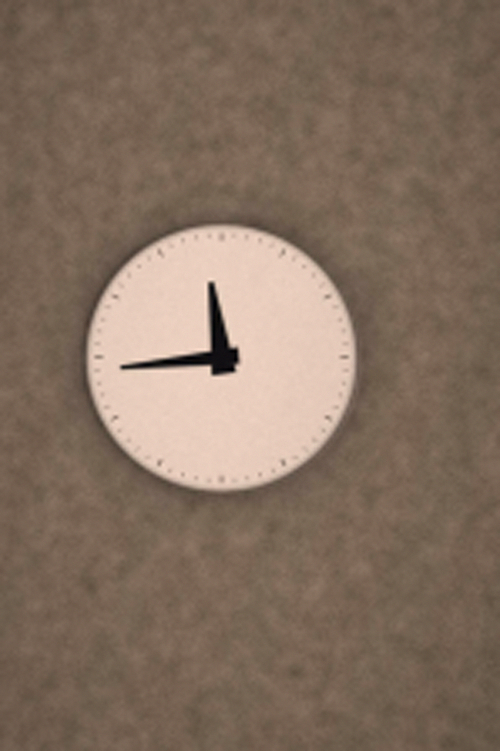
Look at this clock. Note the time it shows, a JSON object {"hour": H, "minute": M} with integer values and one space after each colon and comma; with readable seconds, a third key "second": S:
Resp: {"hour": 11, "minute": 44}
